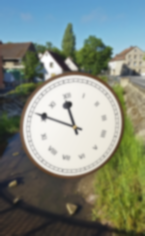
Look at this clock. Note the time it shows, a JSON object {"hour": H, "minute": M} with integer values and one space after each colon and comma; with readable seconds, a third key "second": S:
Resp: {"hour": 11, "minute": 51}
